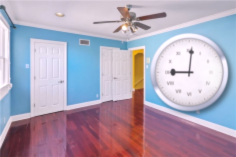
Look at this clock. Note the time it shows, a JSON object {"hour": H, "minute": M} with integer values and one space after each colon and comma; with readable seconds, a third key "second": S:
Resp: {"hour": 9, "minute": 1}
